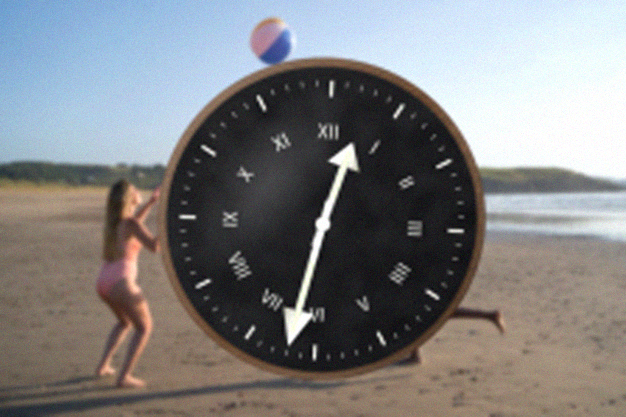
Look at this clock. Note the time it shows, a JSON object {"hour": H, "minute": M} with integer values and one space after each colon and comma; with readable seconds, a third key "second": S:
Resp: {"hour": 12, "minute": 32}
